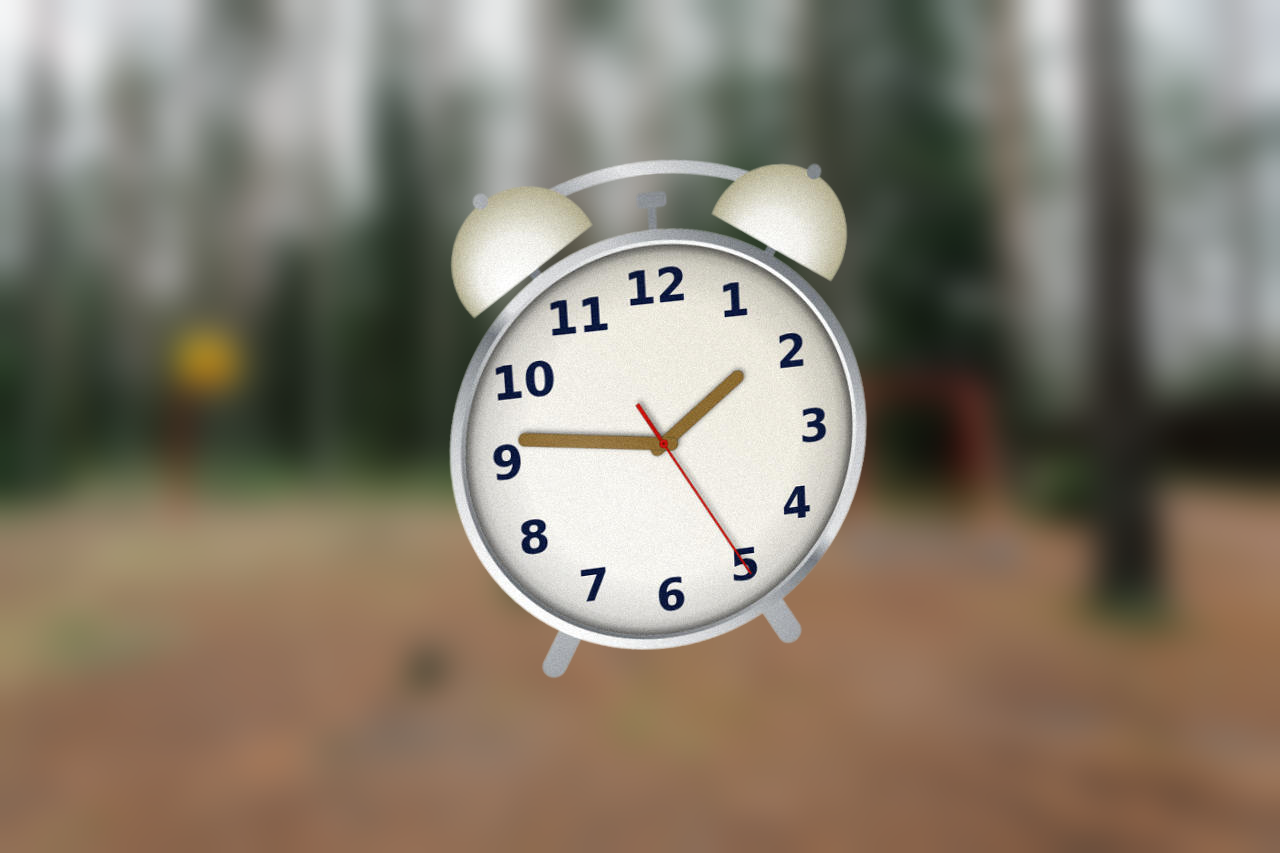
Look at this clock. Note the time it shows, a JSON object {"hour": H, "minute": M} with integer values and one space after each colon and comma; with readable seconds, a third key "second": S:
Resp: {"hour": 1, "minute": 46, "second": 25}
